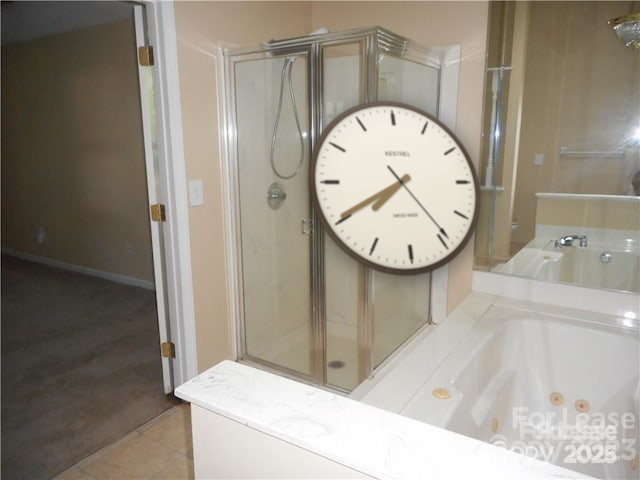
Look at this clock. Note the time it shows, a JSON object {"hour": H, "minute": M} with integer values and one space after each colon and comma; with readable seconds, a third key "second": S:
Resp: {"hour": 7, "minute": 40, "second": 24}
